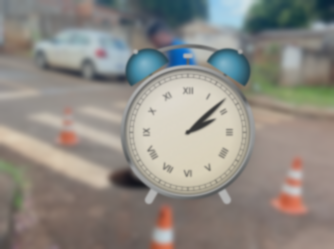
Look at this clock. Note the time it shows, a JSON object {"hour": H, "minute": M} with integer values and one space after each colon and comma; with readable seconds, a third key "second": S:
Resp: {"hour": 2, "minute": 8}
